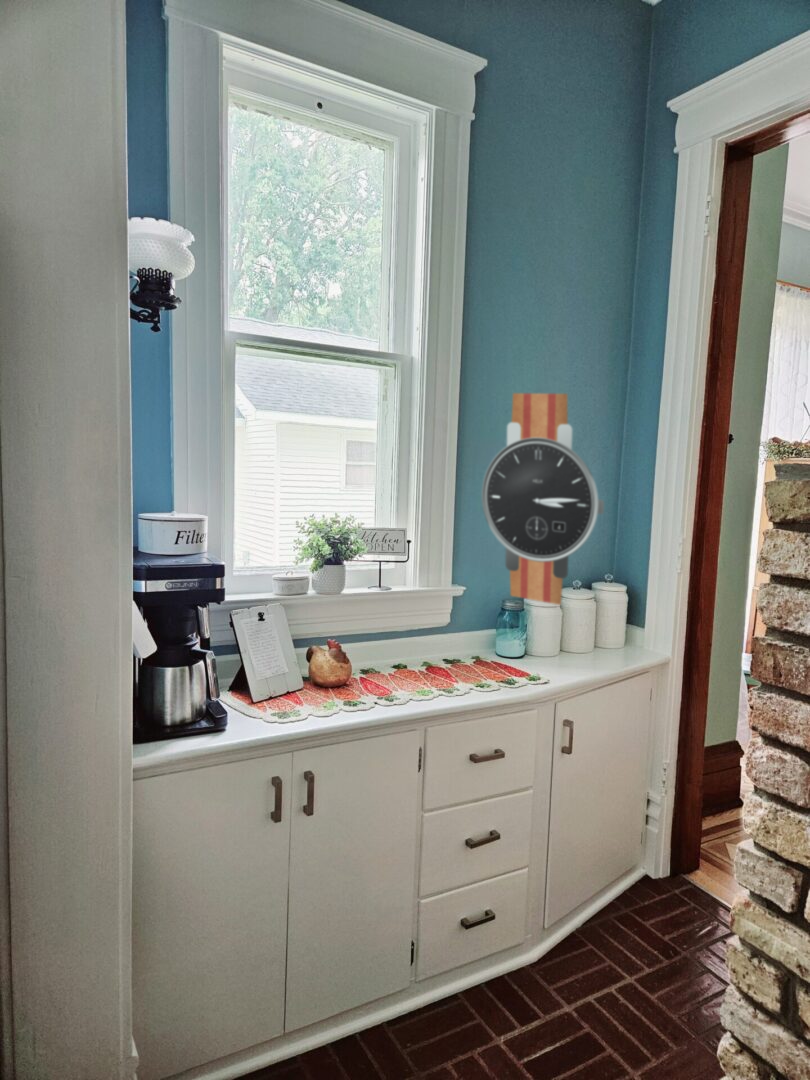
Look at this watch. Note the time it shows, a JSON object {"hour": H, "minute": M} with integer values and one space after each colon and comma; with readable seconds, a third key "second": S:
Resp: {"hour": 3, "minute": 14}
